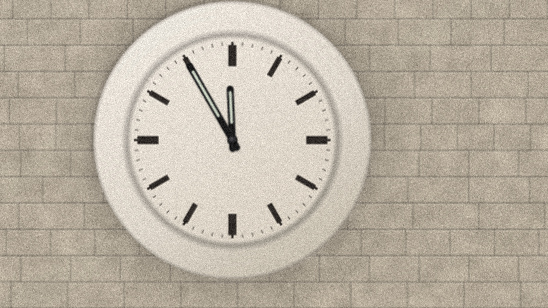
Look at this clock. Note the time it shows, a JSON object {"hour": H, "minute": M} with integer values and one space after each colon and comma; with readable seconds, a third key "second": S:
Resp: {"hour": 11, "minute": 55}
